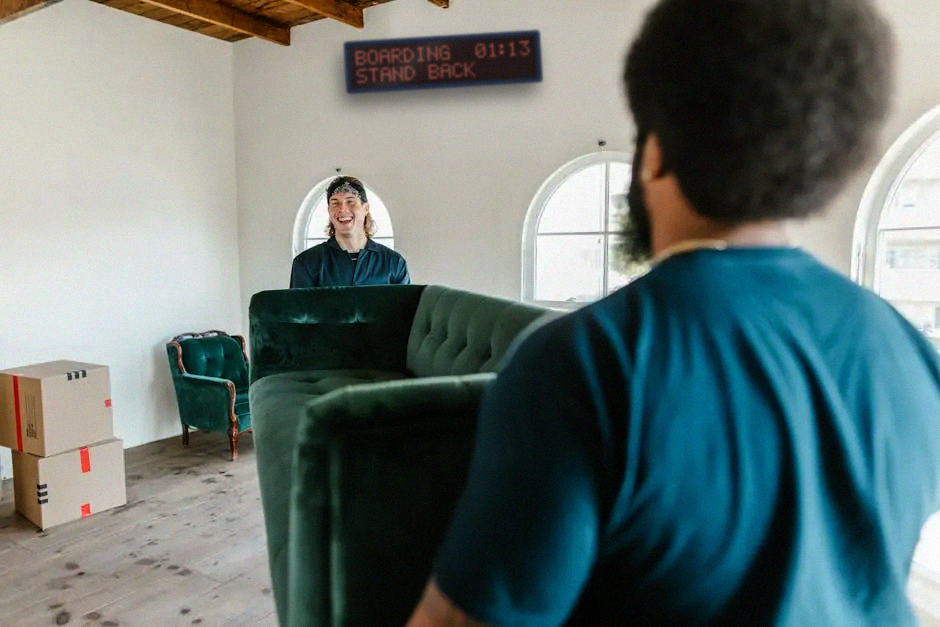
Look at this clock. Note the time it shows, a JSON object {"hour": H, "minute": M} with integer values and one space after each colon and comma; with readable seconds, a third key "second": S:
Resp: {"hour": 1, "minute": 13}
